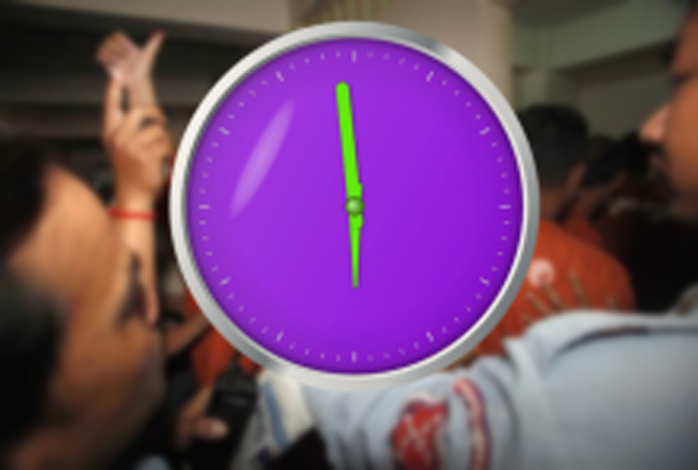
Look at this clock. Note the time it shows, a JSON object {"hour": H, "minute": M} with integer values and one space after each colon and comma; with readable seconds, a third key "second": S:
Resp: {"hour": 5, "minute": 59}
